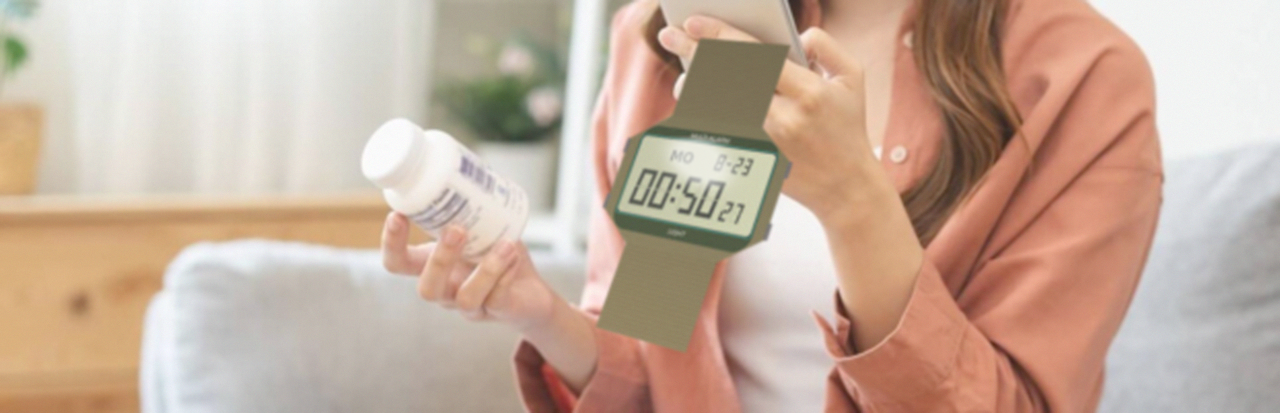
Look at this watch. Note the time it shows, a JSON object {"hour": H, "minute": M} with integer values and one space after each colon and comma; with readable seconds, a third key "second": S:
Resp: {"hour": 0, "minute": 50, "second": 27}
